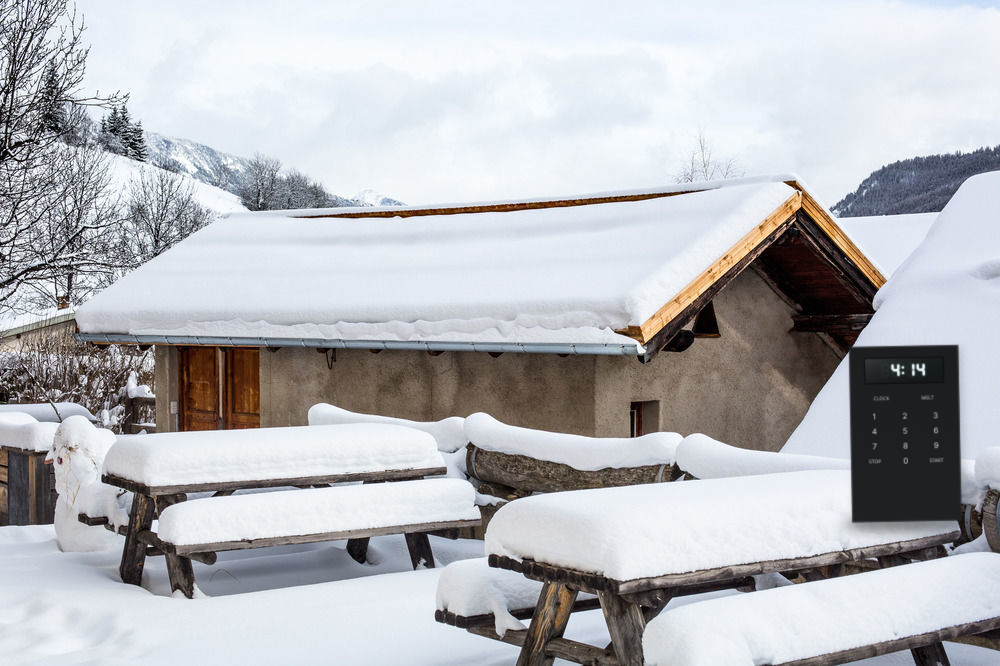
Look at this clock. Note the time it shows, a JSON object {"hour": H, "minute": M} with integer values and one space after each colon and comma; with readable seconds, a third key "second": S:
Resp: {"hour": 4, "minute": 14}
